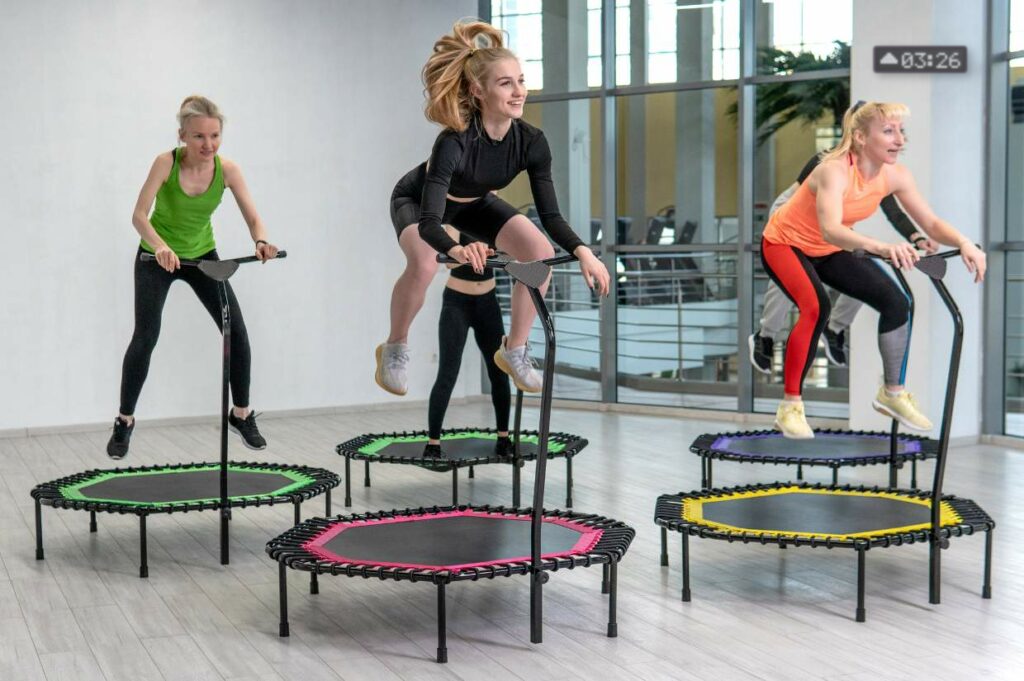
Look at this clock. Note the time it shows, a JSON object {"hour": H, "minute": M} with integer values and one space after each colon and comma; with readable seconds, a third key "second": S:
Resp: {"hour": 3, "minute": 26}
